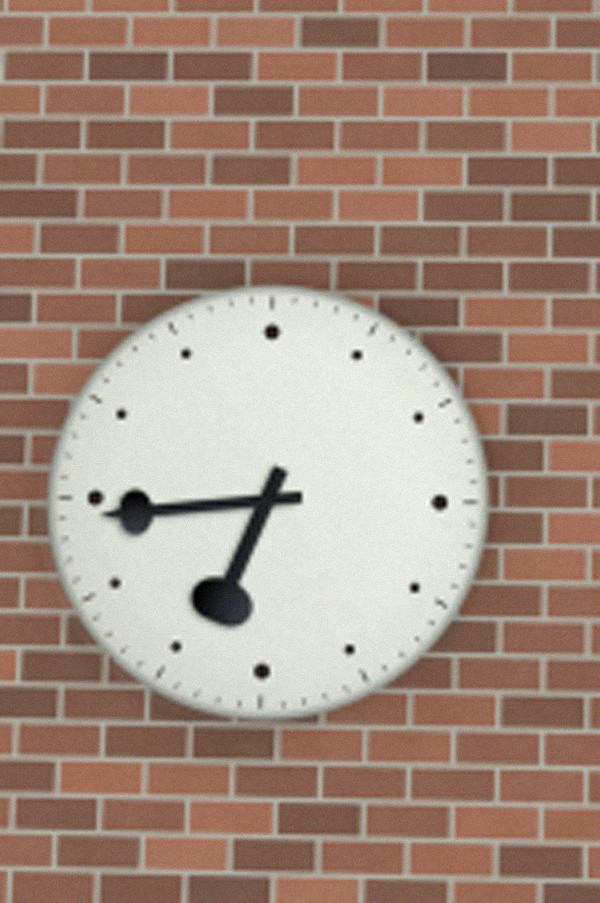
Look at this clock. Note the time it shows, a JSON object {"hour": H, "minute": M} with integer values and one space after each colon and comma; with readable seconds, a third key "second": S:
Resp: {"hour": 6, "minute": 44}
